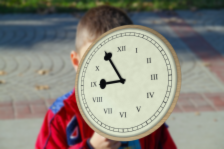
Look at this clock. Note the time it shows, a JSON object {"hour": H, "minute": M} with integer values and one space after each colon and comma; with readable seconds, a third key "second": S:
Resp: {"hour": 8, "minute": 55}
